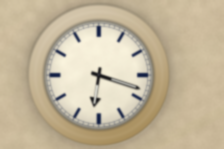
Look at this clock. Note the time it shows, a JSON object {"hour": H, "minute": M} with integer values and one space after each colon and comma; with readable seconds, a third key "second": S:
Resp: {"hour": 6, "minute": 18}
